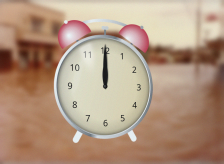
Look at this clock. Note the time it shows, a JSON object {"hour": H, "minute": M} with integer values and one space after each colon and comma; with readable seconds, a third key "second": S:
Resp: {"hour": 12, "minute": 0}
